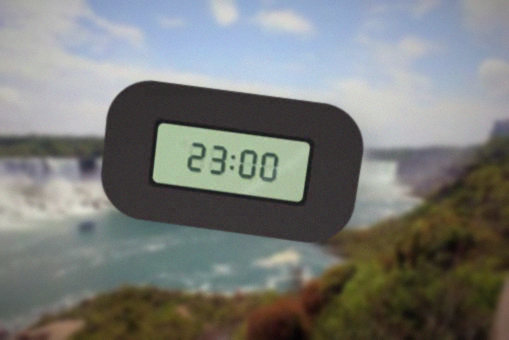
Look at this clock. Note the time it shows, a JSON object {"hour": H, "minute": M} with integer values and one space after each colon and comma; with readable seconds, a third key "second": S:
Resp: {"hour": 23, "minute": 0}
